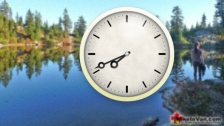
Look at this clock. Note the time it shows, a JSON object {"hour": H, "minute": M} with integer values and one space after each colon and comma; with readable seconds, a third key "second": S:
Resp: {"hour": 7, "minute": 41}
